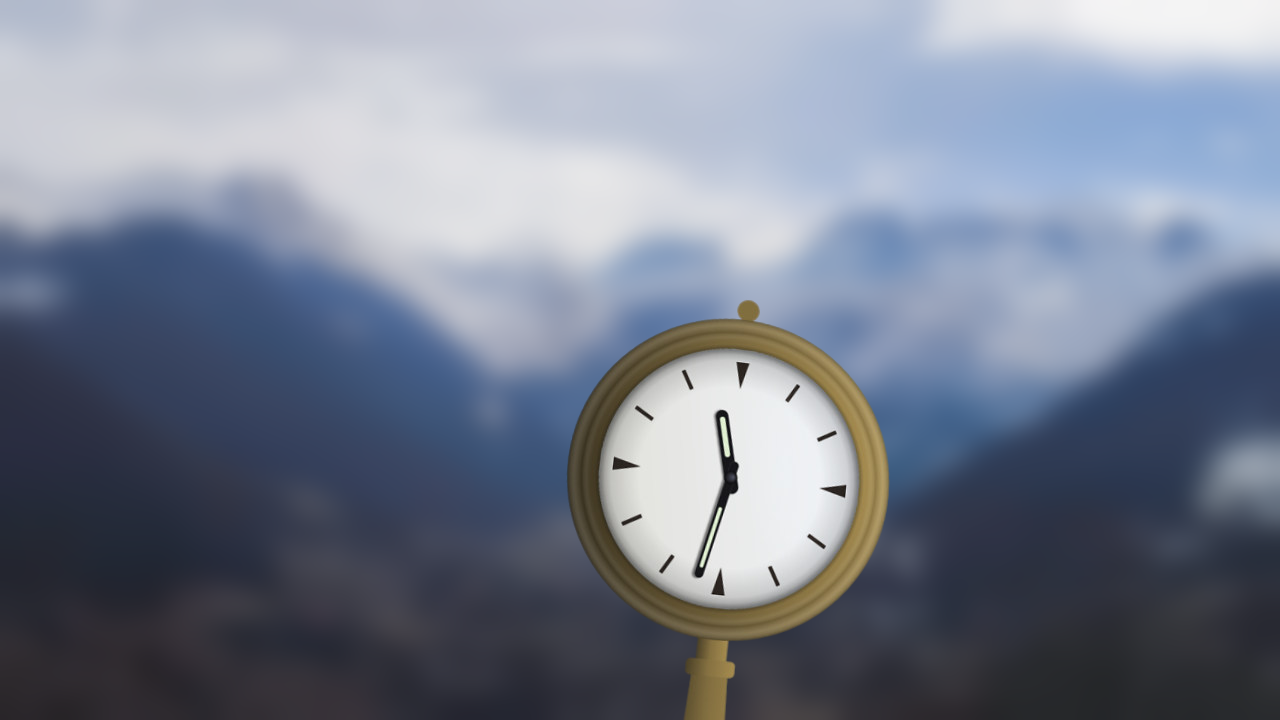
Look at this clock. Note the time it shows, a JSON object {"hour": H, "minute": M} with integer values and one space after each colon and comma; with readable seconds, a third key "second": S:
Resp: {"hour": 11, "minute": 32}
